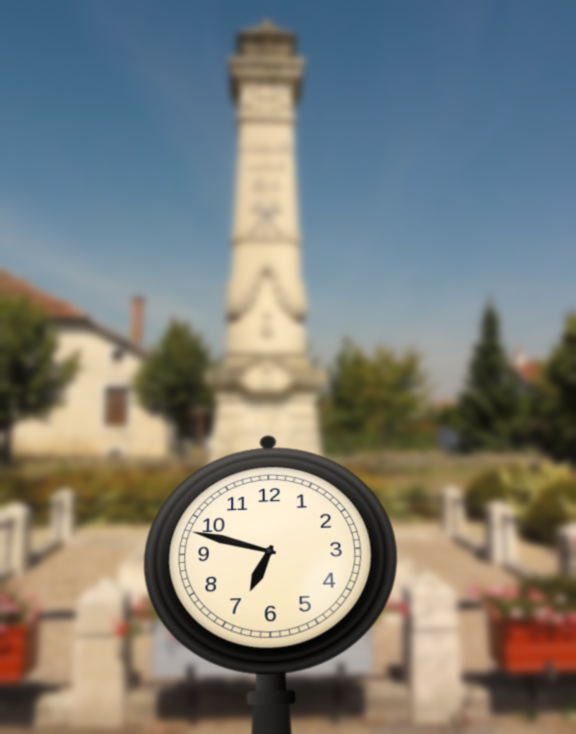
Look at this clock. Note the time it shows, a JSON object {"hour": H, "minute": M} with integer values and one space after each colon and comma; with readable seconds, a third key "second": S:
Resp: {"hour": 6, "minute": 48}
